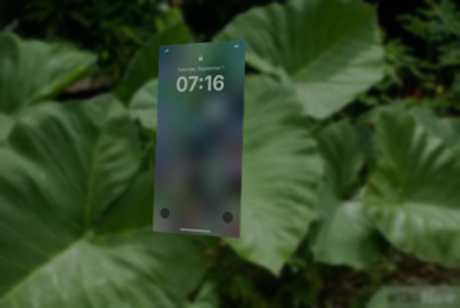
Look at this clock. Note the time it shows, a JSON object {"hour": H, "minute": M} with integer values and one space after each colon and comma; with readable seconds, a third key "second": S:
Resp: {"hour": 7, "minute": 16}
